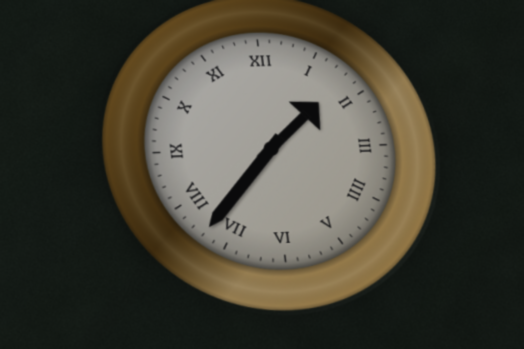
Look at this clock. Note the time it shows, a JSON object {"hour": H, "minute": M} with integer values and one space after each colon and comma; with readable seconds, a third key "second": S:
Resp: {"hour": 1, "minute": 37}
